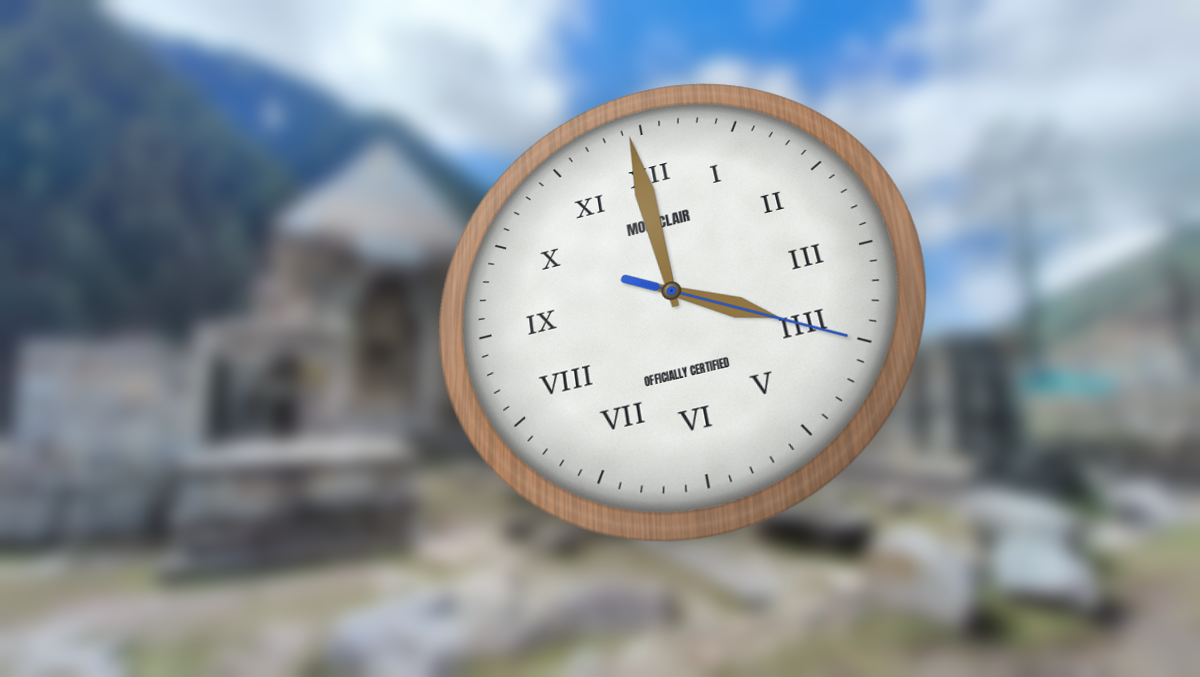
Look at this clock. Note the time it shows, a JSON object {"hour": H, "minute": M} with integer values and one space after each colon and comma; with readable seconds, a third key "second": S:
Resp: {"hour": 3, "minute": 59, "second": 20}
